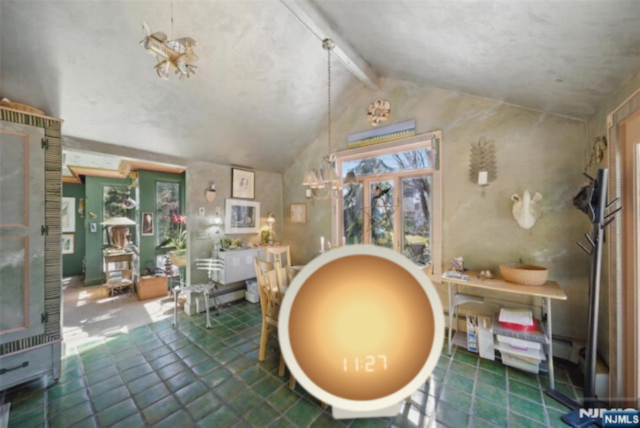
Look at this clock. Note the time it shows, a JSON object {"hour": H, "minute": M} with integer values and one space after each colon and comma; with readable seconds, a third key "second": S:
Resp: {"hour": 11, "minute": 27}
